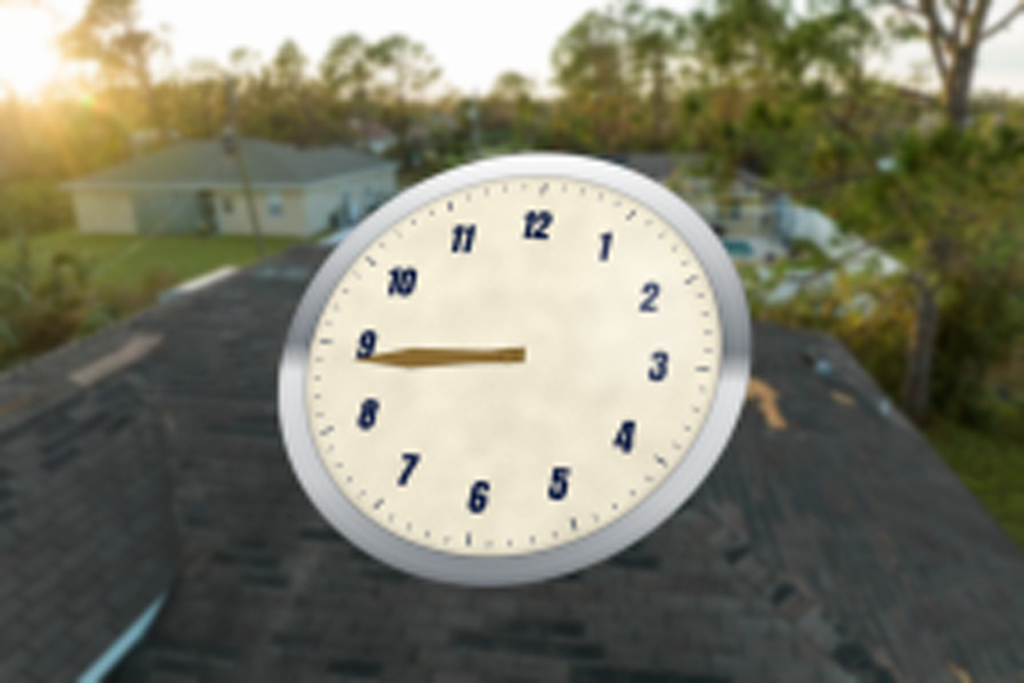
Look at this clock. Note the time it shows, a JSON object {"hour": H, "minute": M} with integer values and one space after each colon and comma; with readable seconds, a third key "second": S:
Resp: {"hour": 8, "minute": 44}
